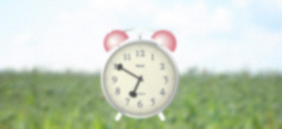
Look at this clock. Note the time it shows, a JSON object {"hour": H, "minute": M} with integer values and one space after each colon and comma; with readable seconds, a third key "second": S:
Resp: {"hour": 6, "minute": 50}
